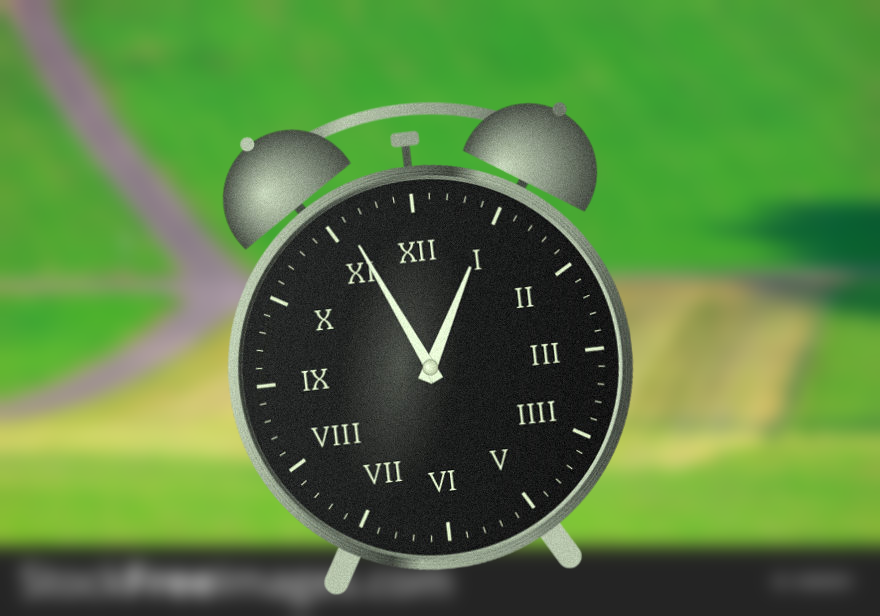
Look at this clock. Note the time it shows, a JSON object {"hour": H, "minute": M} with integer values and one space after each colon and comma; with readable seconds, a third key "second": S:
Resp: {"hour": 12, "minute": 56}
